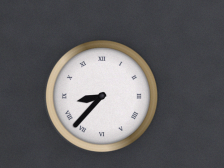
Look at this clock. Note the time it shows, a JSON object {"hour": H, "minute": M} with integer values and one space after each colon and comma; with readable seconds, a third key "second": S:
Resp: {"hour": 8, "minute": 37}
